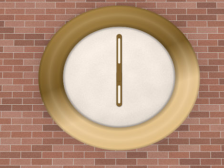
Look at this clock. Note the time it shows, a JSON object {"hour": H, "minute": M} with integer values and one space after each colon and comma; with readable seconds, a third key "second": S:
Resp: {"hour": 6, "minute": 0}
